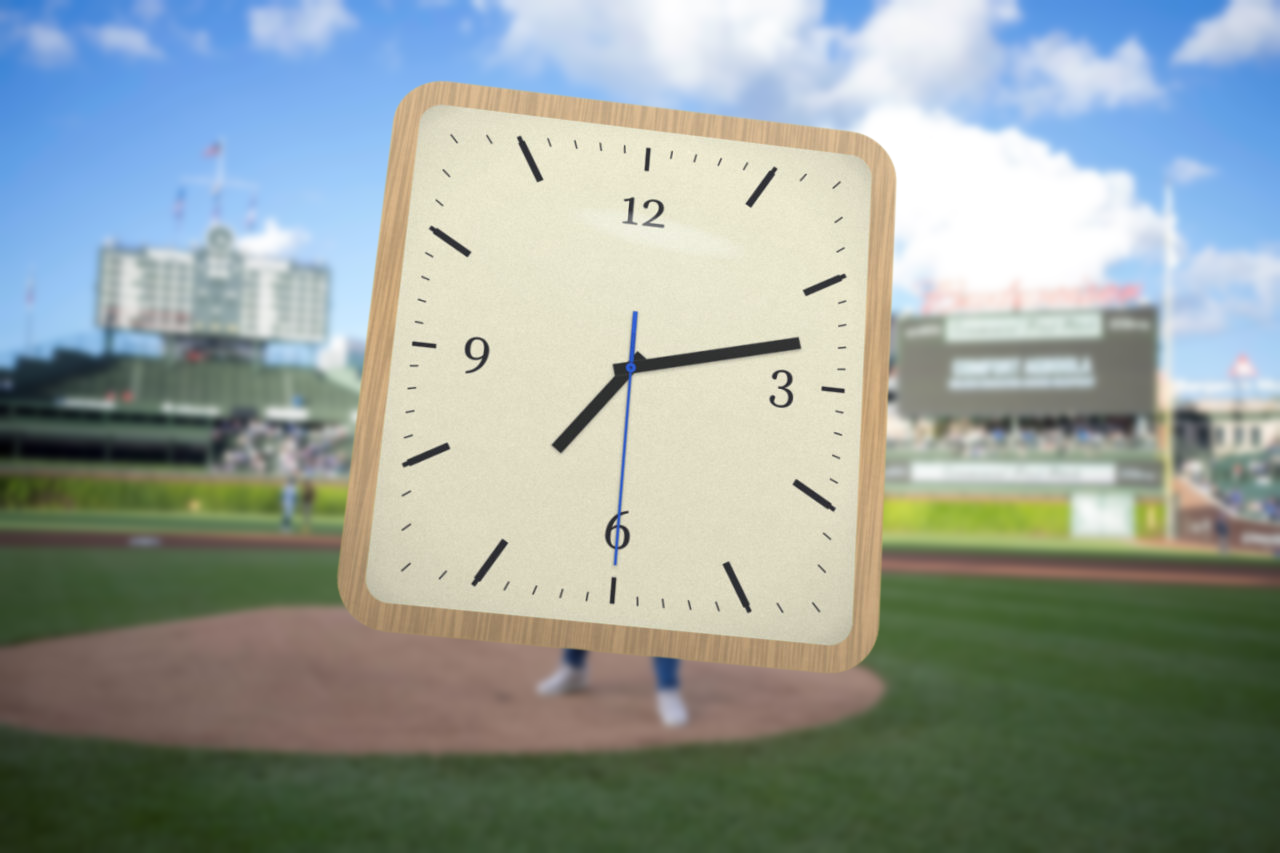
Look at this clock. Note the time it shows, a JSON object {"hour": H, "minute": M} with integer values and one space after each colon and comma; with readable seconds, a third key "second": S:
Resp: {"hour": 7, "minute": 12, "second": 30}
